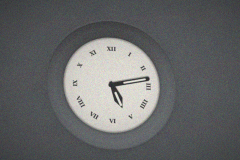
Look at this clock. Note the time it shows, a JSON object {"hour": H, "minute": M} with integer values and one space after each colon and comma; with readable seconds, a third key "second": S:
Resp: {"hour": 5, "minute": 13}
